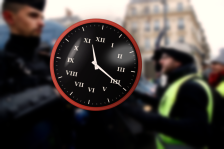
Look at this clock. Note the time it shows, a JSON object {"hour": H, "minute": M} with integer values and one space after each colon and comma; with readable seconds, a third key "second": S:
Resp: {"hour": 11, "minute": 20}
